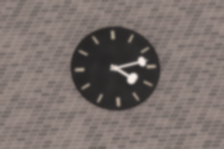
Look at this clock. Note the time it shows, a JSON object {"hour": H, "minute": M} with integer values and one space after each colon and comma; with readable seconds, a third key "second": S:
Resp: {"hour": 4, "minute": 13}
